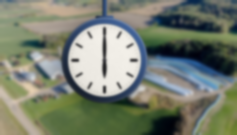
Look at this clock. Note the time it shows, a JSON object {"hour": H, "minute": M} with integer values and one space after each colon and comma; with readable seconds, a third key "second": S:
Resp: {"hour": 6, "minute": 0}
